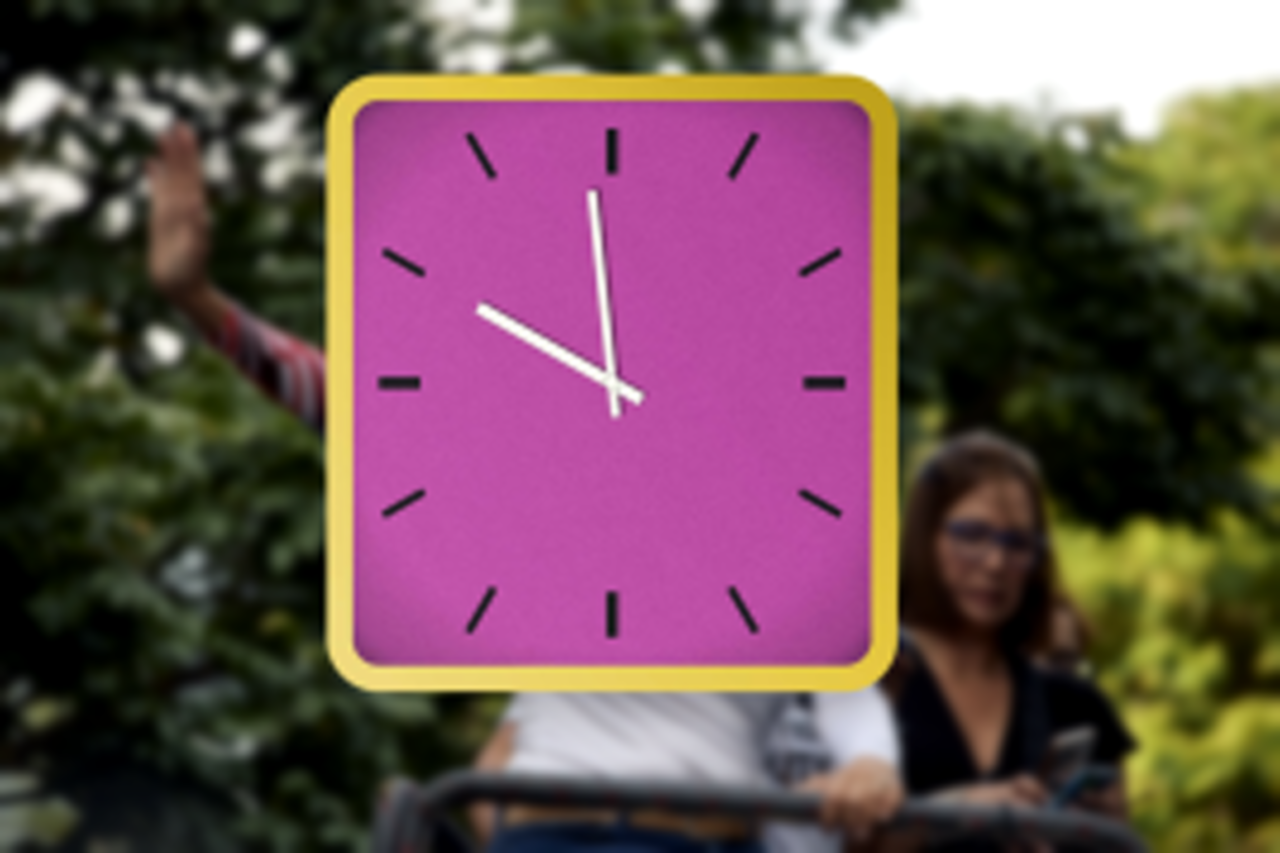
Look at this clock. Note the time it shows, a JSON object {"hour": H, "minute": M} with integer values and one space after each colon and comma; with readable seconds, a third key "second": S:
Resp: {"hour": 9, "minute": 59}
